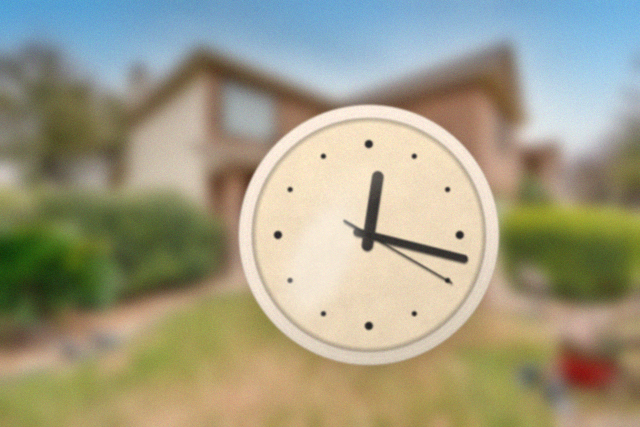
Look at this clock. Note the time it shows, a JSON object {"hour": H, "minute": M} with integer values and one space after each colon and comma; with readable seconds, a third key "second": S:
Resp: {"hour": 12, "minute": 17, "second": 20}
